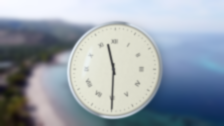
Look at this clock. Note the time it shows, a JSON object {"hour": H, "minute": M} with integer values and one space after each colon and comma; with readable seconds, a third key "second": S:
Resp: {"hour": 11, "minute": 30}
